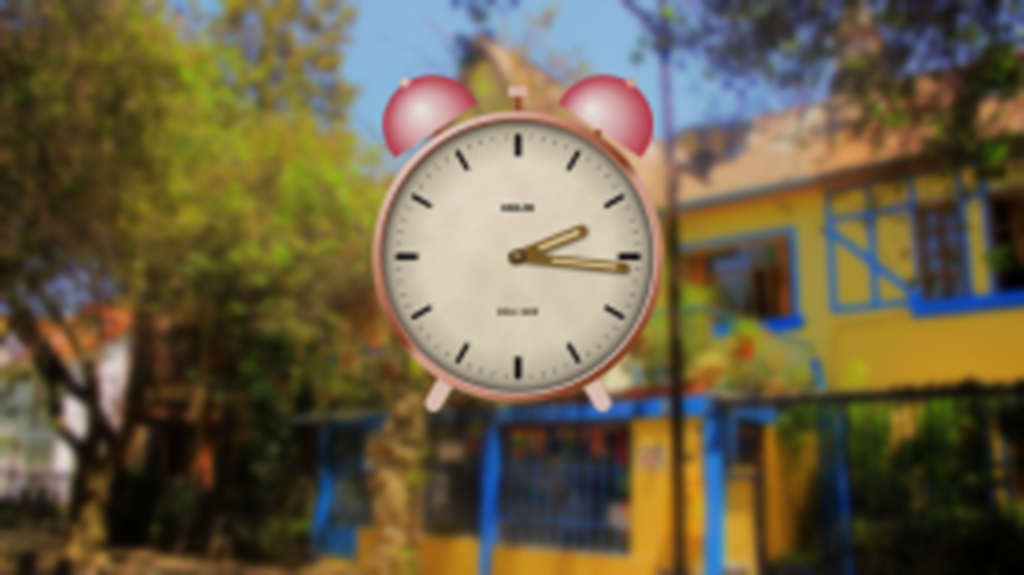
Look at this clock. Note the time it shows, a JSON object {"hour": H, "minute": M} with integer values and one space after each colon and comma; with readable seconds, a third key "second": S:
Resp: {"hour": 2, "minute": 16}
